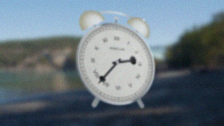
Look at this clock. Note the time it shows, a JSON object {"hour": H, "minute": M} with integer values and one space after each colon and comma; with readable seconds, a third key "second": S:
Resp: {"hour": 2, "minute": 37}
